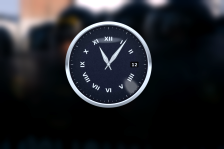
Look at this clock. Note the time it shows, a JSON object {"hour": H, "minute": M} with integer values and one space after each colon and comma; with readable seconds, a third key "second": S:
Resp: {"hour": 11, "minute": 6}
